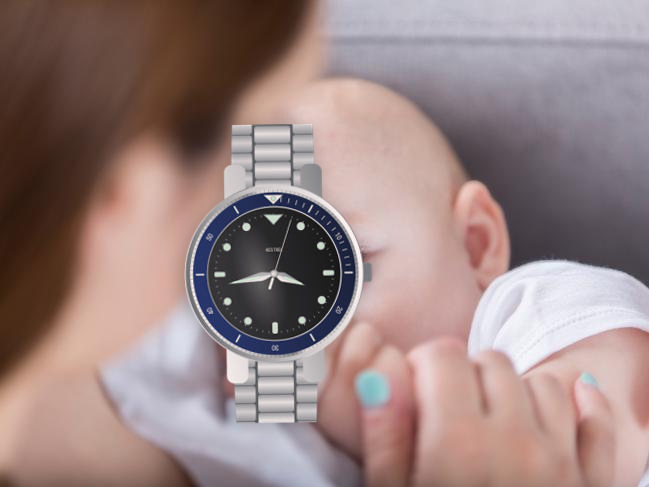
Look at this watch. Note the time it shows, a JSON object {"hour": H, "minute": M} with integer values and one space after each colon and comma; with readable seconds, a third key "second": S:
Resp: {"hour": 3, "minute": 43, "second": 3}
